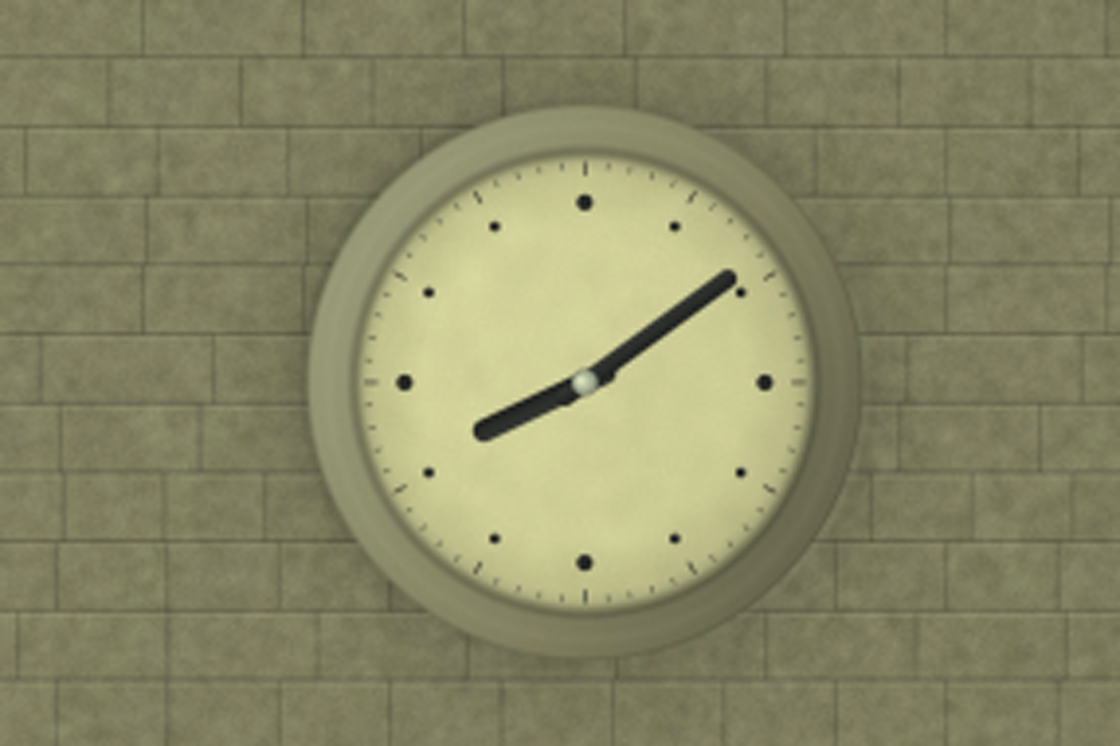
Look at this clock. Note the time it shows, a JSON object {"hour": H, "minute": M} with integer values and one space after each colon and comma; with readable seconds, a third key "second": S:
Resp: {"hour": 8, "minute": 9}
